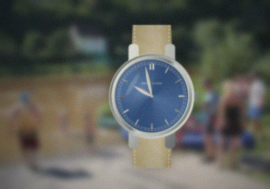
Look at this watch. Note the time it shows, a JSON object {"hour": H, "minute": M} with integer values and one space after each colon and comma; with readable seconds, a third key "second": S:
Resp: {"hour": 9, "minute": 58}
